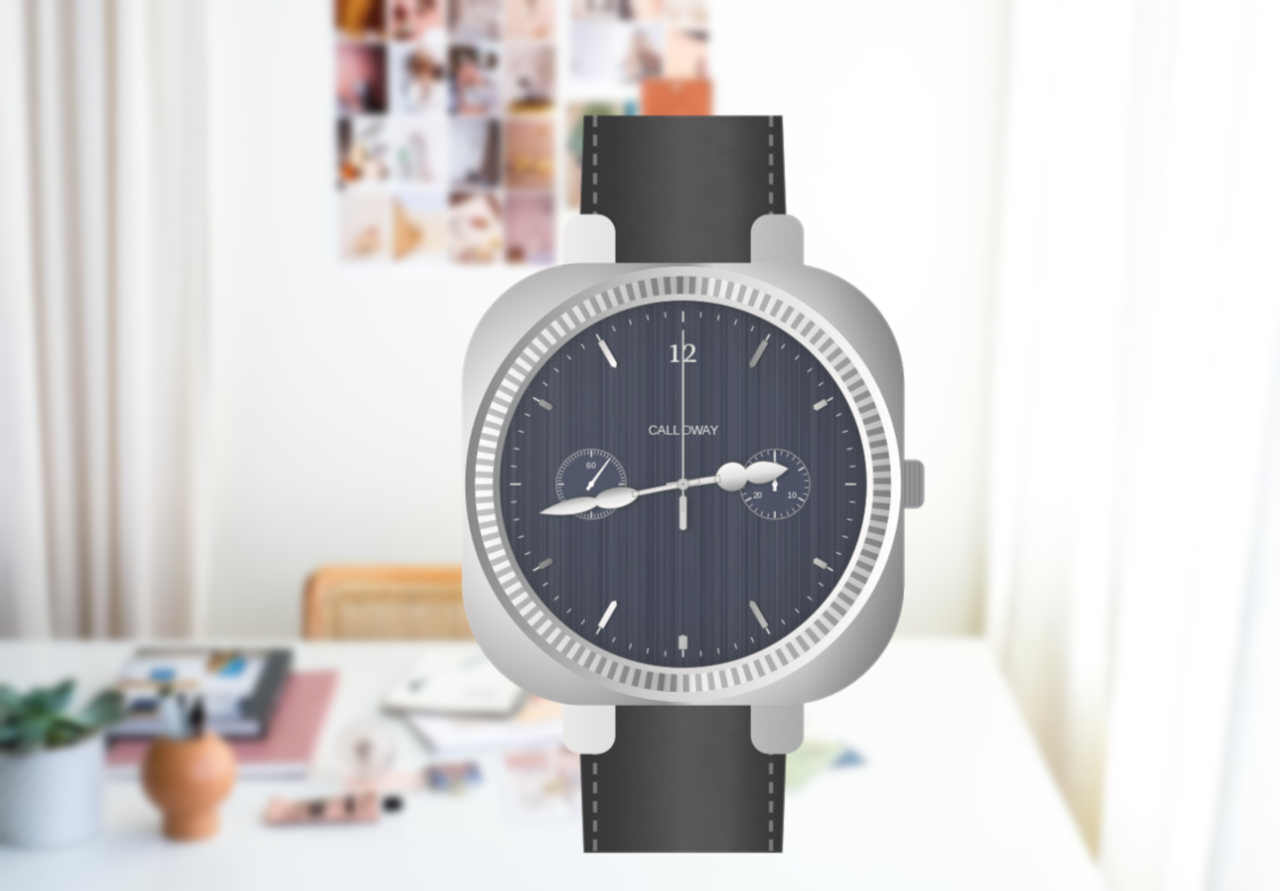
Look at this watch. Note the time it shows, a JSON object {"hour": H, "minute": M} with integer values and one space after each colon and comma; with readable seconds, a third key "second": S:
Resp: {"hour": 2, "minute": 43, "second": 6}
